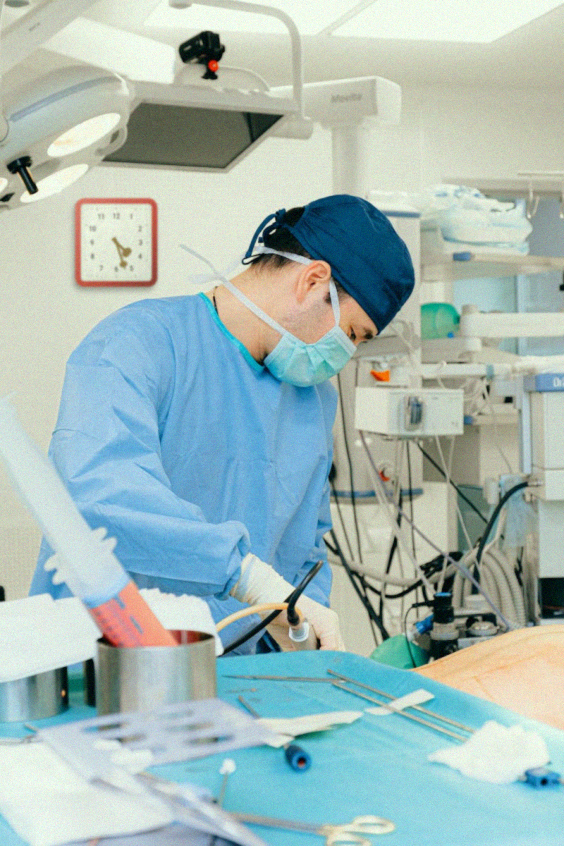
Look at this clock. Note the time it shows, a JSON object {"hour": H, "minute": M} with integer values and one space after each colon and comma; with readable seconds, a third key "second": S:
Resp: {"hour": 4, "minute": 27}
